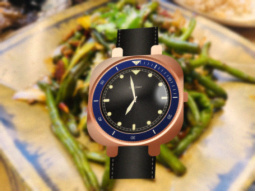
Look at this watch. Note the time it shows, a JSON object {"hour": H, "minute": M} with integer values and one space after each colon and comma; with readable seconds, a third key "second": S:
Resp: {"hour": 6, "minute": 58}
